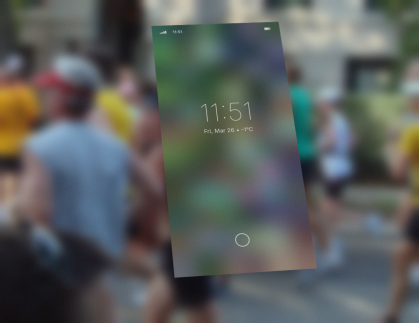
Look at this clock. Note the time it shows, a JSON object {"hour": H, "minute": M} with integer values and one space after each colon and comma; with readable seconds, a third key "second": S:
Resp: {"hour": 11, "minute": 51}
